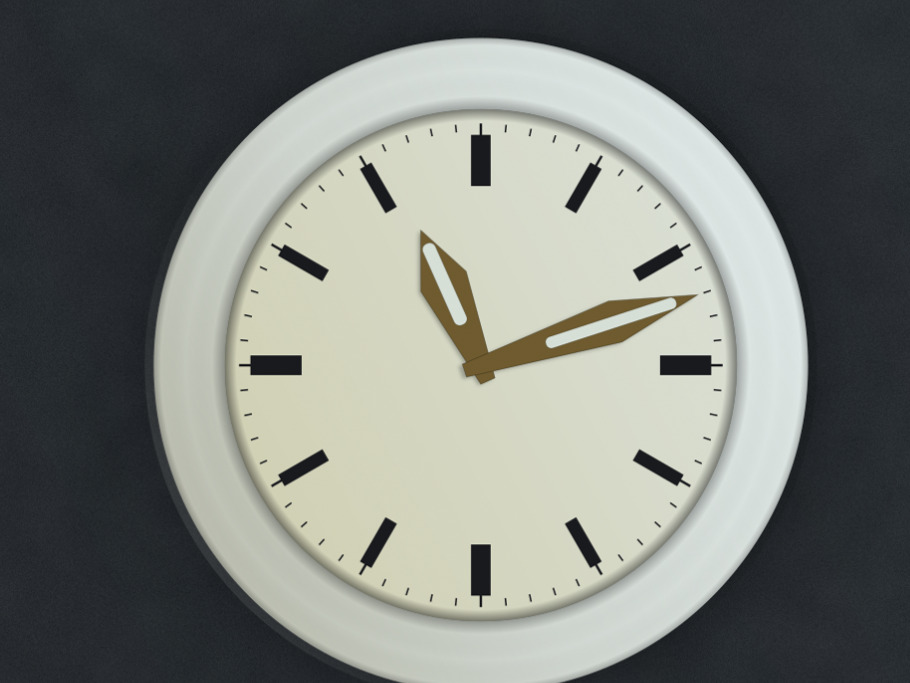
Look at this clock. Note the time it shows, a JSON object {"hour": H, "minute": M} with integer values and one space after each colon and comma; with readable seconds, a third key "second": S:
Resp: {"hour": 11, "minute": 12}
